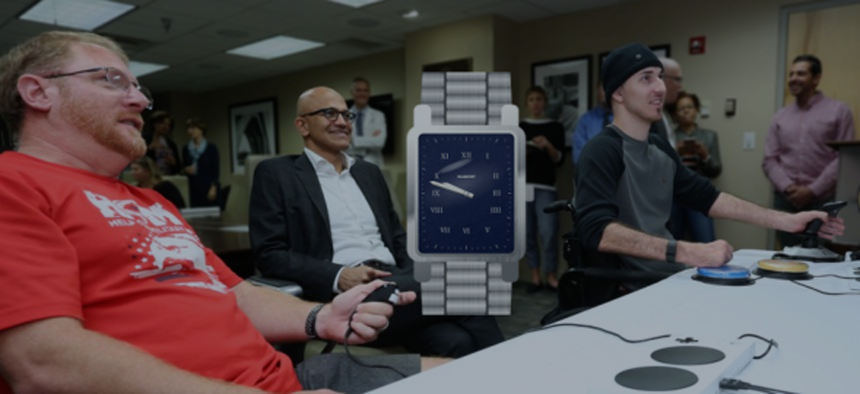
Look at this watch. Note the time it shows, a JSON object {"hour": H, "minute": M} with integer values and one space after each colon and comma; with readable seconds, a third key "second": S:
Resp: {"hour": 9, "minute": 48}
